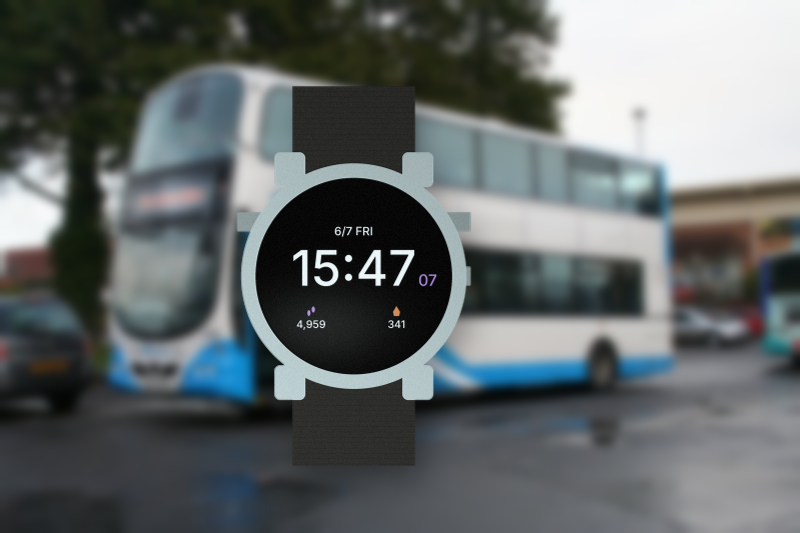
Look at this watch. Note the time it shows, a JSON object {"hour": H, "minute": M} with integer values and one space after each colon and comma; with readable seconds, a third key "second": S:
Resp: {"hour": 15, "minute": 47, "second": 7}
